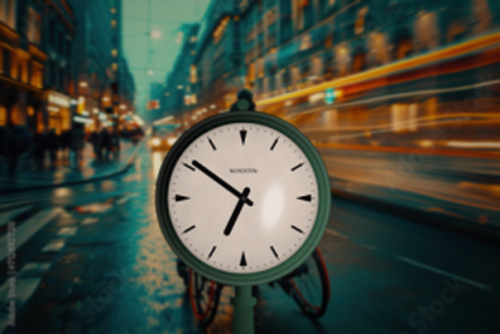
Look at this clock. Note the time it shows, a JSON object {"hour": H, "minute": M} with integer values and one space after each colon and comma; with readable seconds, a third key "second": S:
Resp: {"hour": 6, "minute": 51}
